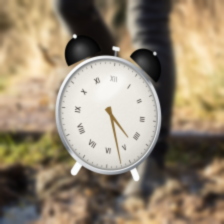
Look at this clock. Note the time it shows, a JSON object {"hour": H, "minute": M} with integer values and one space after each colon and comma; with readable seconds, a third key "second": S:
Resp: {"hour": 4, "minute": 27}
